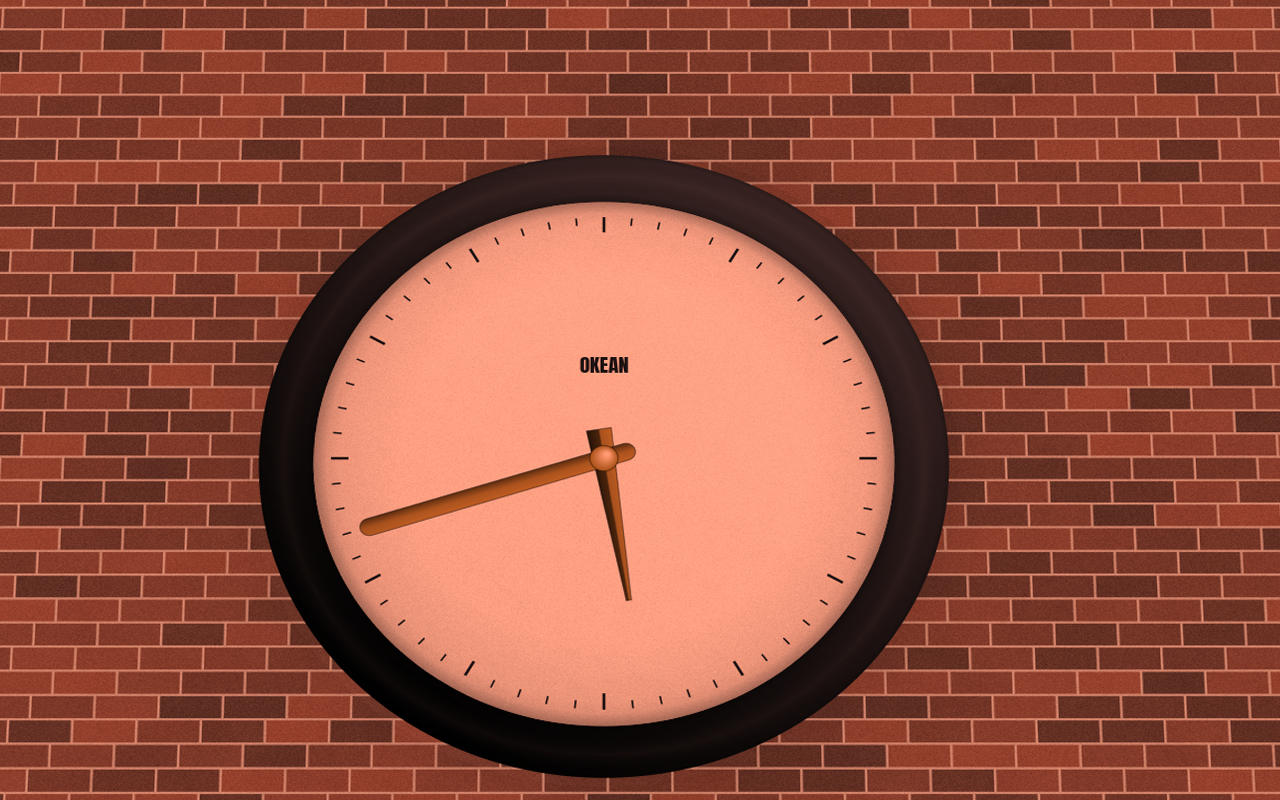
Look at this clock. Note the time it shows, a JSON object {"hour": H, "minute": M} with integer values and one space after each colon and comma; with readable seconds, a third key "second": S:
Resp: {"hour": 5, "minute": 42}
